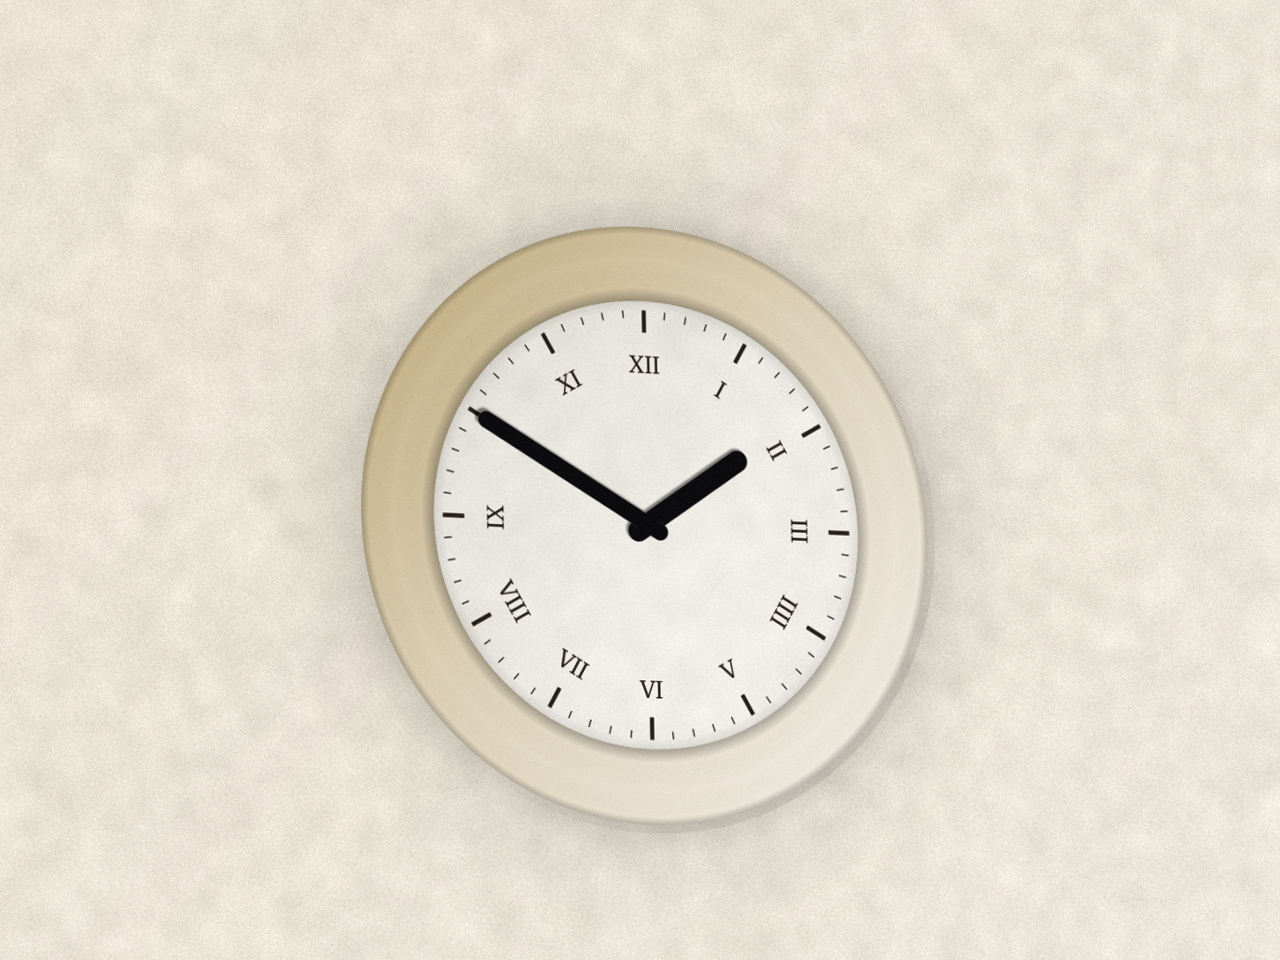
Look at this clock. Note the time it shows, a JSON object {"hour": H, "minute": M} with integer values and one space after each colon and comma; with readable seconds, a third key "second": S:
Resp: {"hour": 1, "minute": 50}
